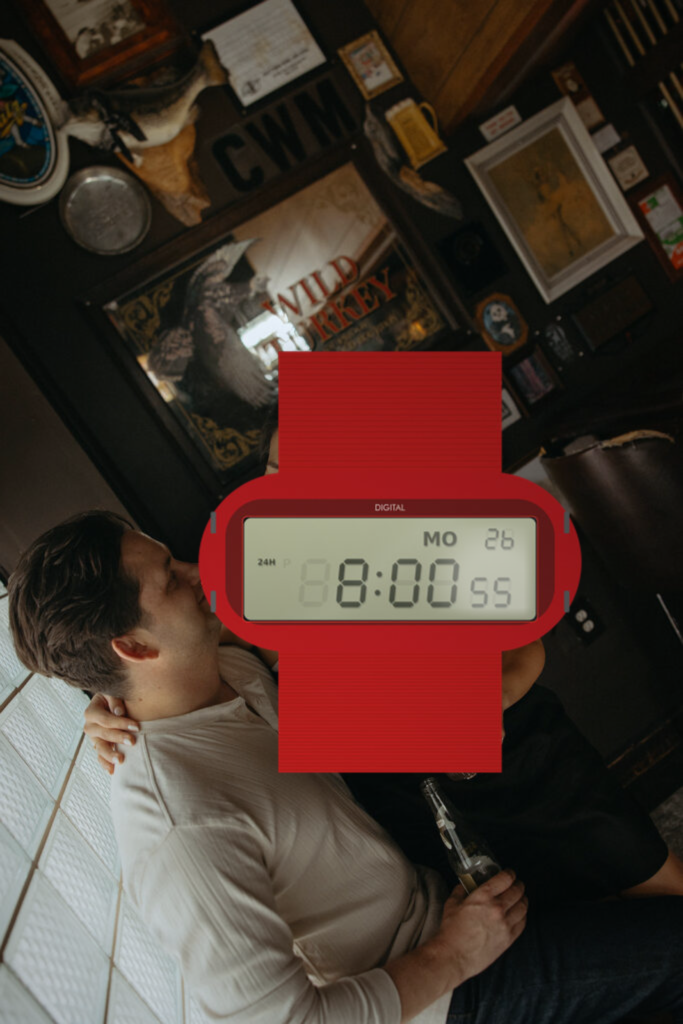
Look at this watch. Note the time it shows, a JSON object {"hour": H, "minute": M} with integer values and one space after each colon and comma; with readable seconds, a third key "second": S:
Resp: {"hour": 8, "minute": 0, "second": 55}
